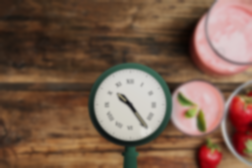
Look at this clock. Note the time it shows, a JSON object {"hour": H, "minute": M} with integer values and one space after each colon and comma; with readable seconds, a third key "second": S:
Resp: {"hour": 10, "minute": 24}
